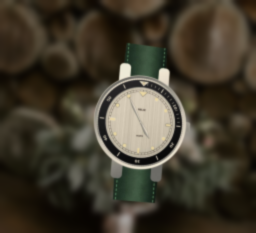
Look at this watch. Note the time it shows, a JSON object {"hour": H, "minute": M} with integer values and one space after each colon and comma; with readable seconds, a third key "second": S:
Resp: {"hour": 4, "minute": 55}
